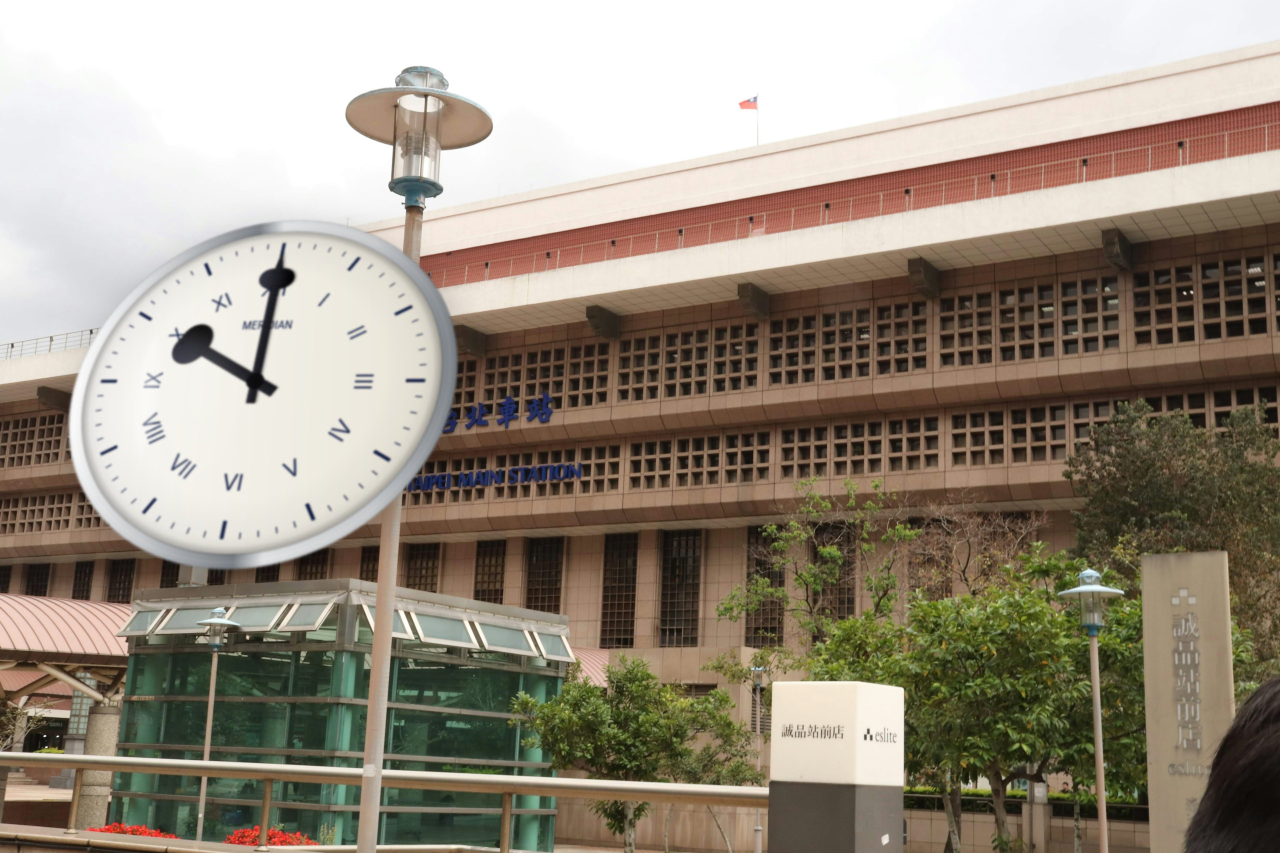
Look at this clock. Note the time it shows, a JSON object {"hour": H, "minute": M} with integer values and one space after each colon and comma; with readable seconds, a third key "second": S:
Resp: {"hour": 10, "minute": 0}
